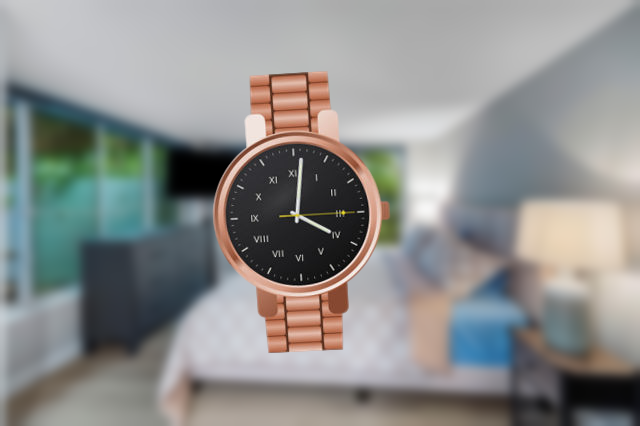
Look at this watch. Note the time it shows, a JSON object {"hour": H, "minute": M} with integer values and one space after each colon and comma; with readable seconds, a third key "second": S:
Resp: {"hour": 4, "minute": 1, "second": 15}
